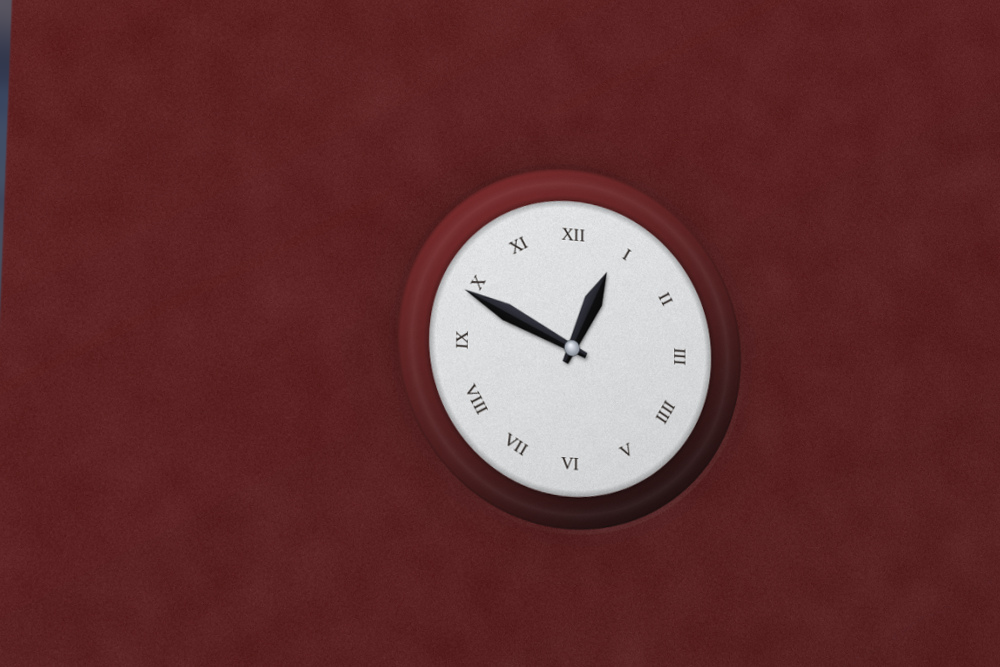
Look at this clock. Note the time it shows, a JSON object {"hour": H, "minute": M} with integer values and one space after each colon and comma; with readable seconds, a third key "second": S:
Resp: {"hour": 12, "minute": 49}
